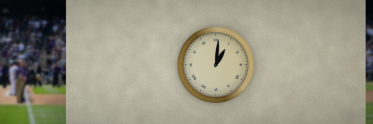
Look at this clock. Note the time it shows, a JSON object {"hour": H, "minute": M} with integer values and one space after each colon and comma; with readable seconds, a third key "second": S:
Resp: {"hour": 1, "minute": 1}
